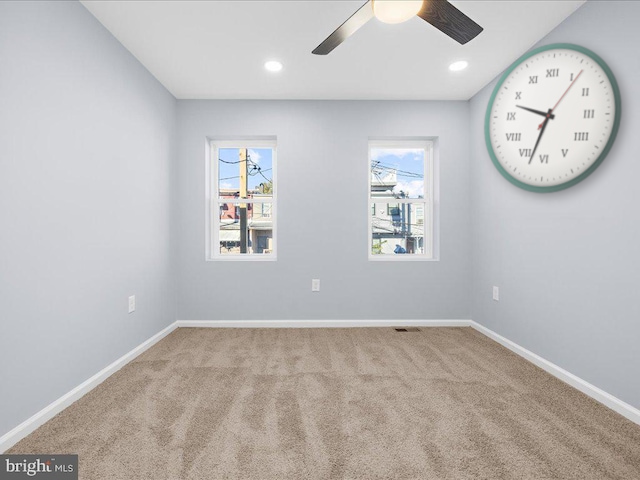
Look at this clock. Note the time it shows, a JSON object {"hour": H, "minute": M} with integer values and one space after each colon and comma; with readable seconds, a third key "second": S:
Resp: {"hour": 9, "minute": 33, "second": 6}
